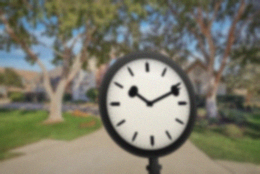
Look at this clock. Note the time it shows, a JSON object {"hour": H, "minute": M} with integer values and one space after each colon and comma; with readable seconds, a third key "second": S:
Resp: {"hour": 10, "minute": 11}
